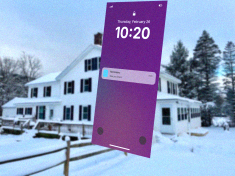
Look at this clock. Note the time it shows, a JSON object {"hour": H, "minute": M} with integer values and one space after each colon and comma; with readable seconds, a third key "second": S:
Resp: {"hour": 10, "minute": 20}
